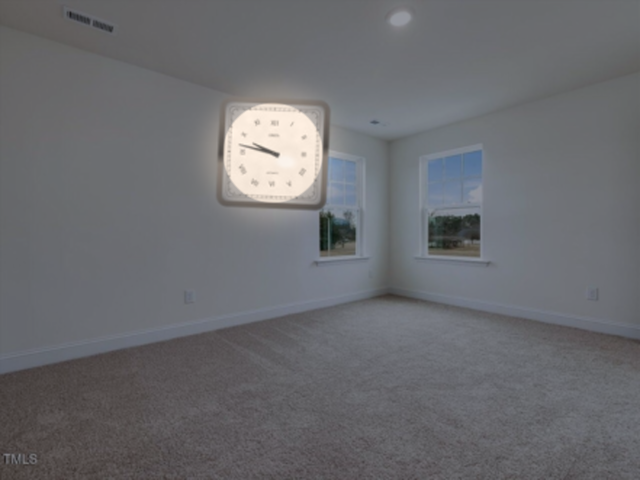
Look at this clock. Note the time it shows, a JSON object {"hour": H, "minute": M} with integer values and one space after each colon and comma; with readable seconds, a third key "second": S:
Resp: {"hour": 9, "minute": 47}
